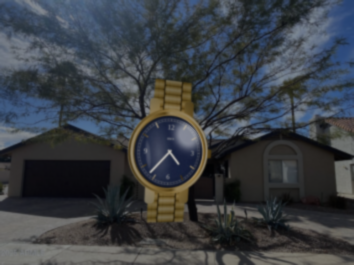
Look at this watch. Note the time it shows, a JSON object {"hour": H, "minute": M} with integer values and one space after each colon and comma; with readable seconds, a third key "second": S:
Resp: {"hour": 4, "minute": 37}
